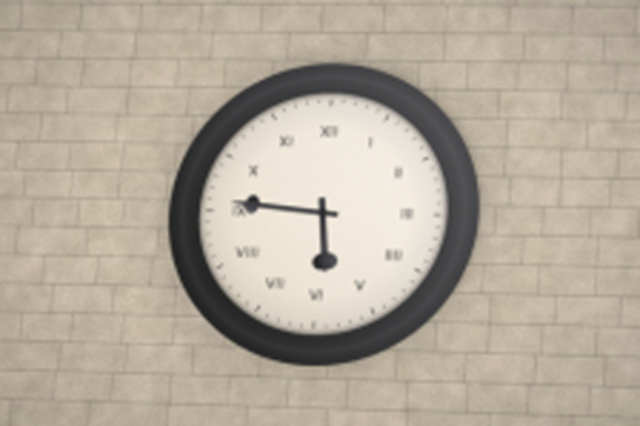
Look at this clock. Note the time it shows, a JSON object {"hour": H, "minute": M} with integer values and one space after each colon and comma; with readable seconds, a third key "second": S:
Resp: {"hour": 5, "minute": 46}
